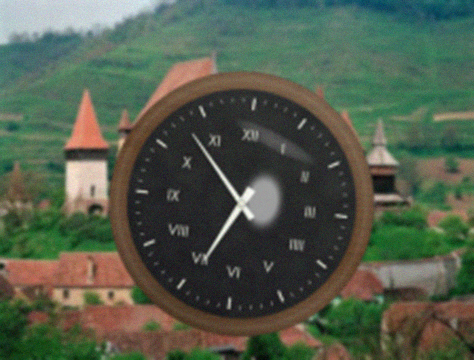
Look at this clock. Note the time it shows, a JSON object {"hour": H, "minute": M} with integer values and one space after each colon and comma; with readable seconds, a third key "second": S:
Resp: {"hour": 6, "minute": 53}
